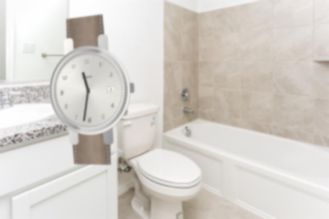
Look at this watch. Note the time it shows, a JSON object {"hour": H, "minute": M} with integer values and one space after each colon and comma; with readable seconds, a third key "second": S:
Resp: {"hour": 11, "minute": 32}
